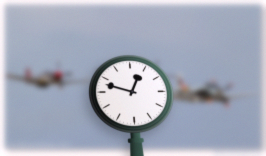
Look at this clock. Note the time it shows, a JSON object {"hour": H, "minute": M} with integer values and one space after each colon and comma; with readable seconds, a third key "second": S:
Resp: {"hour": 12, "minute": 48}
